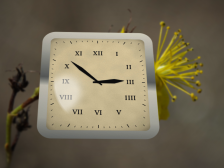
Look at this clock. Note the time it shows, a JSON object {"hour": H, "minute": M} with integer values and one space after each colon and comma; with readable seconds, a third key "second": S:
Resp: {"hour": 2, "minute": 52}
